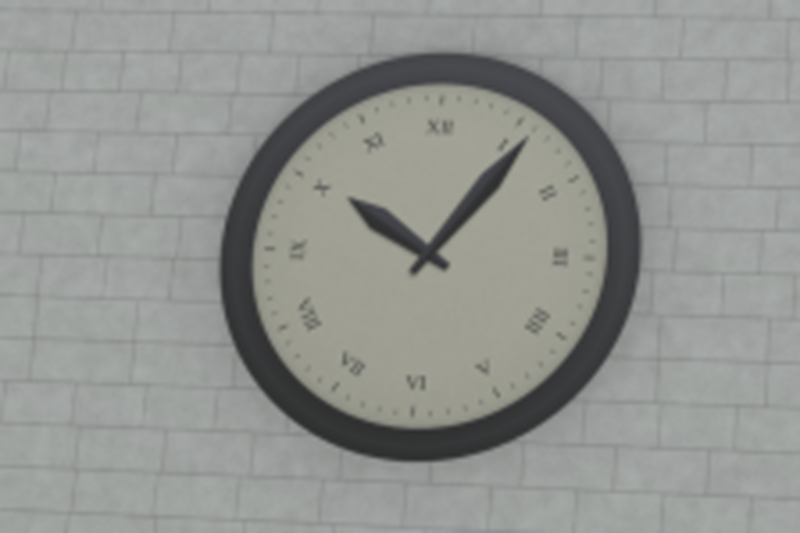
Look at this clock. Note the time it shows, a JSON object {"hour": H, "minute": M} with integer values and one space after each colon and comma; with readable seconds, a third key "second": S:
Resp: {"hour": 10, "minute": 6}
